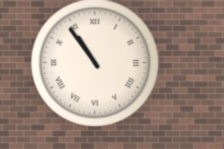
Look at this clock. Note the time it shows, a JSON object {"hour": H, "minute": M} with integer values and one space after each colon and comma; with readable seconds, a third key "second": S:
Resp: {"hour": 10, "minute": 54}
